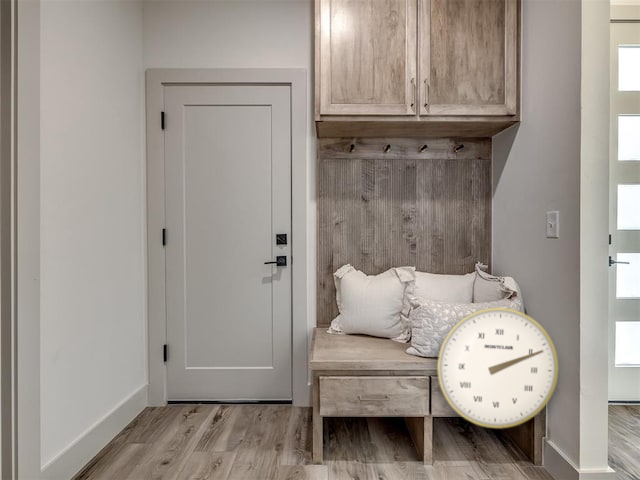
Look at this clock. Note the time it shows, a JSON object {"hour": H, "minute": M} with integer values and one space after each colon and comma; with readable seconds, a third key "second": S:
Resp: {"hour": 2, "minute": 11}
